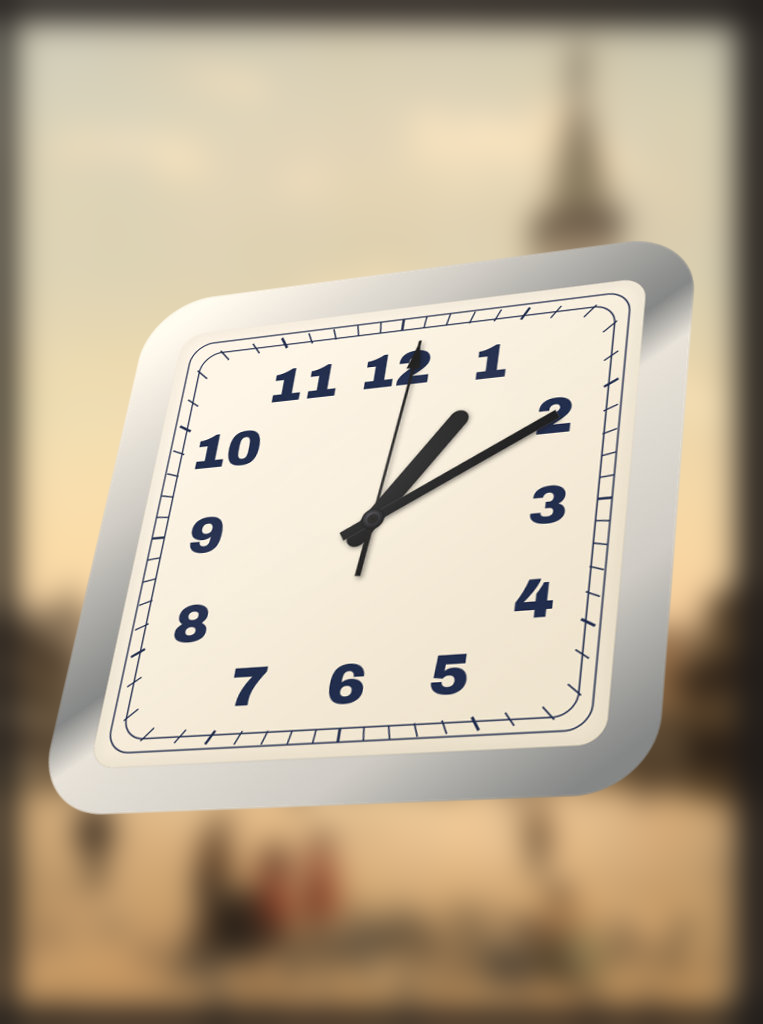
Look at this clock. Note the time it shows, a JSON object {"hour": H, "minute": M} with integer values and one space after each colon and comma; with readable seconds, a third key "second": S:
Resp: {"hour": 1, "minute": 10, "second": 1}
